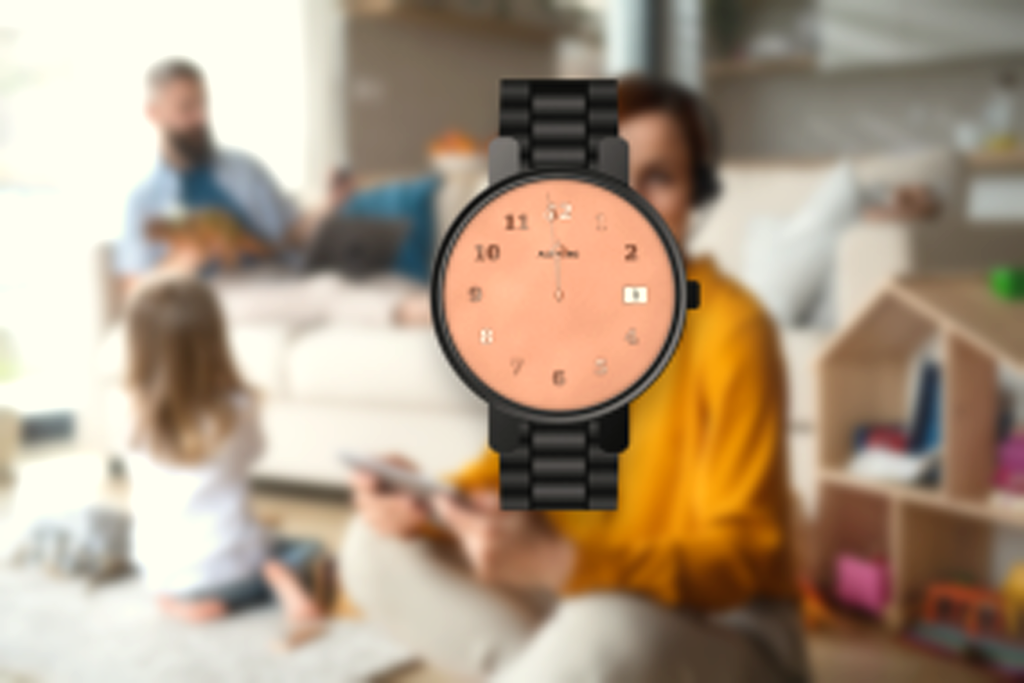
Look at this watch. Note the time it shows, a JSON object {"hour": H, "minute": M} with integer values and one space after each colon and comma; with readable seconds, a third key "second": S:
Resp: {"hour": 11, "minute": 59}
